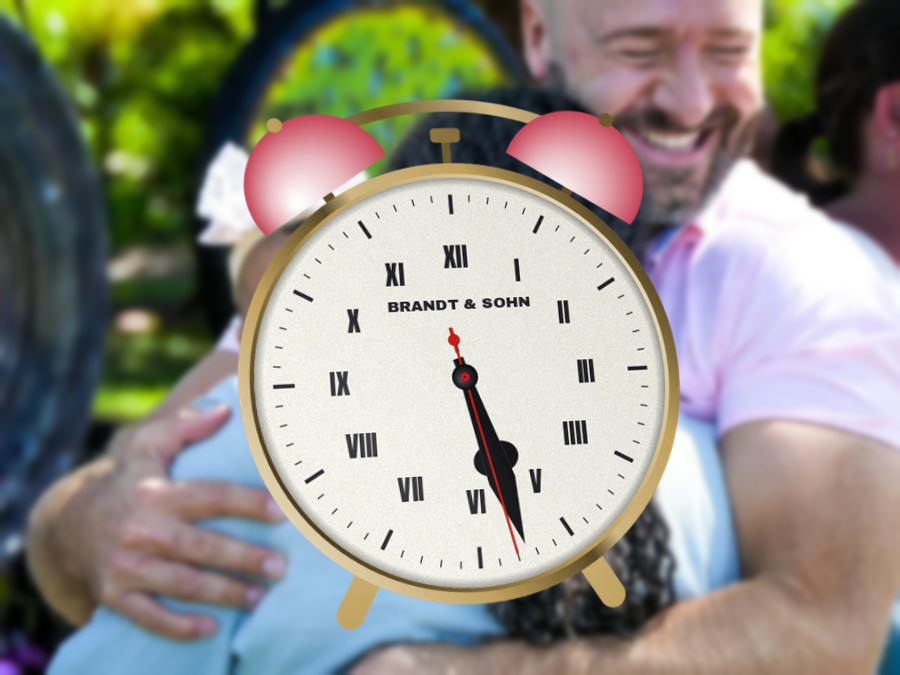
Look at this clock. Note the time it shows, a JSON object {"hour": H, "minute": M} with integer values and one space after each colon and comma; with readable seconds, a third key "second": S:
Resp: {"hour": 5, "minute": 27, "second": 28}
